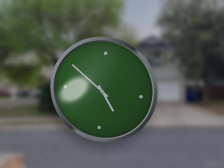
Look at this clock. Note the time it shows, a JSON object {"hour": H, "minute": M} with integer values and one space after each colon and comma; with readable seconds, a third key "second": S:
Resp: {"hour": 4, "minute": 51}
